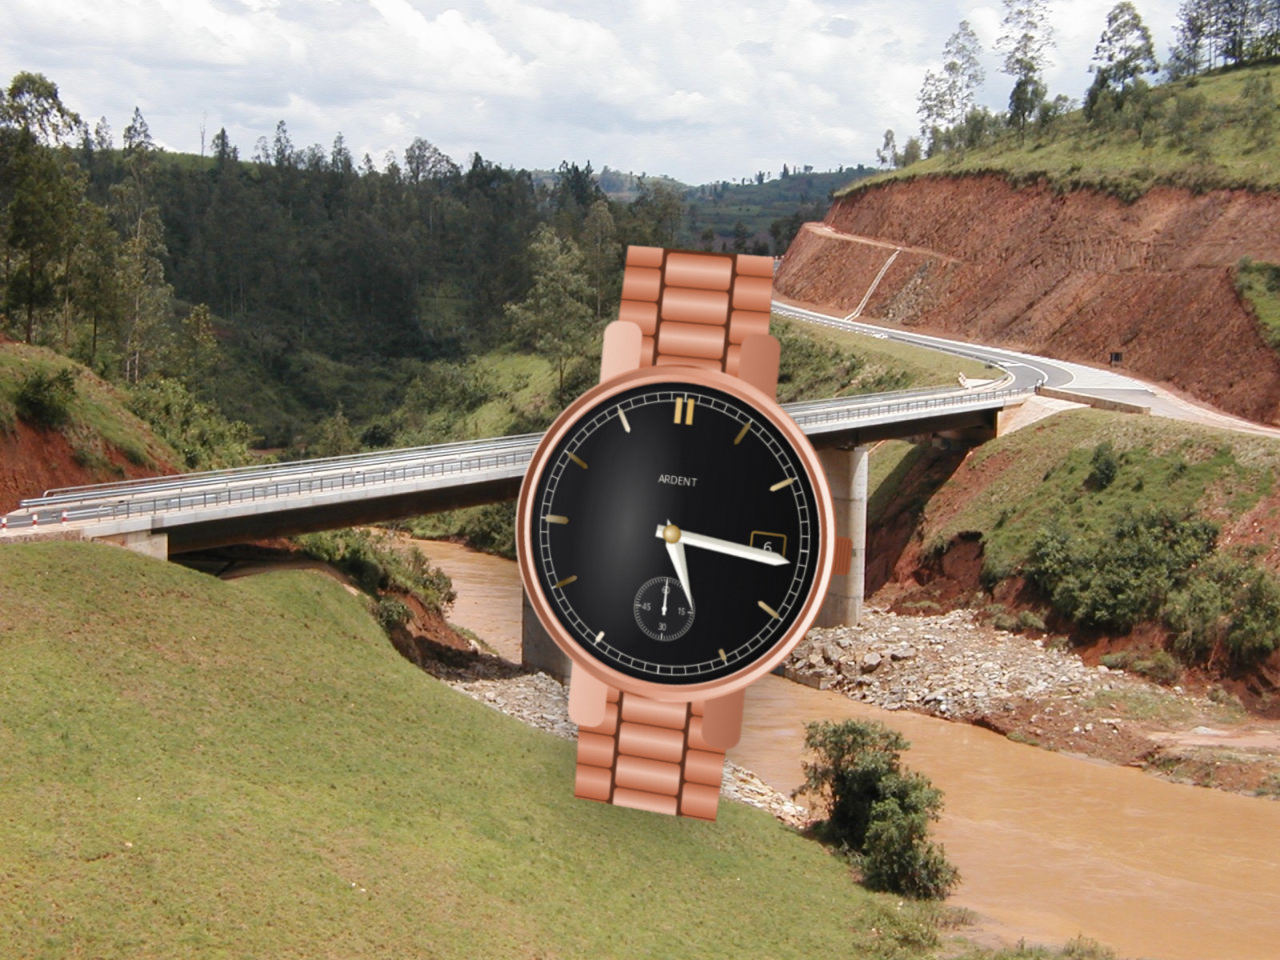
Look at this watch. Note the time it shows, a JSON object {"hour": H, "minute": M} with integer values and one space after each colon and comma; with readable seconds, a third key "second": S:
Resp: {"hour": 5, "minute": 16}
